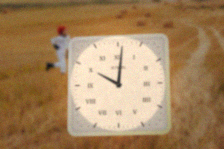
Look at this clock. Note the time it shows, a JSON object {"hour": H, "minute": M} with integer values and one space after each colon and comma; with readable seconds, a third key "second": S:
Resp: {"hour": 10, "minute": 1}
